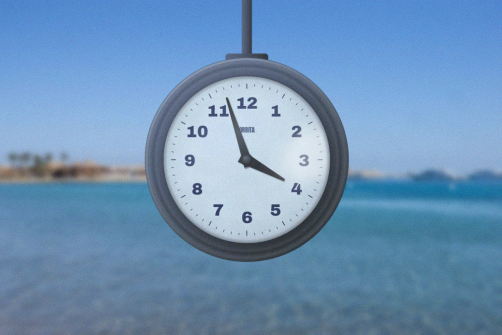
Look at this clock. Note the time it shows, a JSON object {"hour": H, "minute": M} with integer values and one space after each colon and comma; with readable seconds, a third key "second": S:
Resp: {"hour": 3, "minute": 57}
